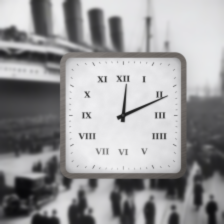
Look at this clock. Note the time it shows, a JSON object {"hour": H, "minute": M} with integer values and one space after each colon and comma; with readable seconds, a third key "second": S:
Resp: {"hour": 12, "minute": 11}
